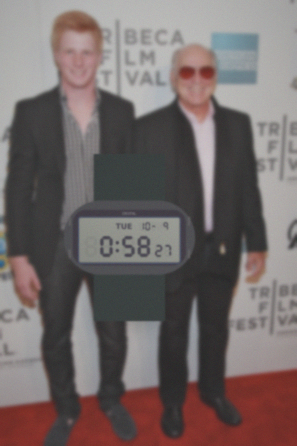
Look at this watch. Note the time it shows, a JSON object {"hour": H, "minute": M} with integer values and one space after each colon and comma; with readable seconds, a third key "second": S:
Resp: {"hour": 0, "minute": 58, "second": 27}
